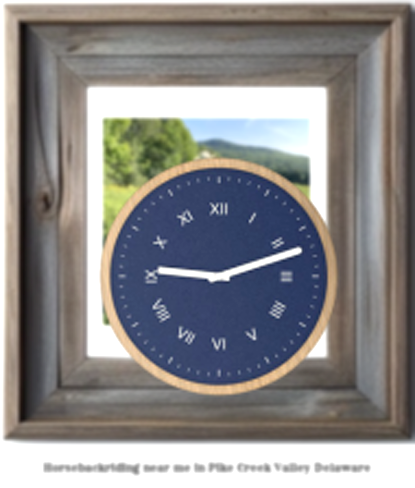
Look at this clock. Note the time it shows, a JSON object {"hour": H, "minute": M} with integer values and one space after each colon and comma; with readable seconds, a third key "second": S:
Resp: {"hour": 9, "minute": 12}
